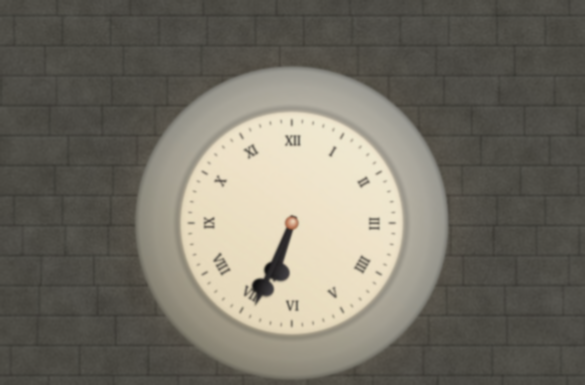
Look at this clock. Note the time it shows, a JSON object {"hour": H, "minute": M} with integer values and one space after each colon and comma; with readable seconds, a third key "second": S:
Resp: {"hour": 6, "minute": 34}
